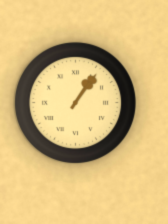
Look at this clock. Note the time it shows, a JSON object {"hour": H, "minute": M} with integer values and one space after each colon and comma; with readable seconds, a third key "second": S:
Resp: {"hour": 1, "minute": 6}
